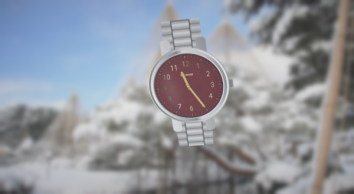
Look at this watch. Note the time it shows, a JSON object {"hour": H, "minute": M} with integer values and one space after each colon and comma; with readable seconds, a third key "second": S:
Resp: {"hour": 11, "minute": 25}
